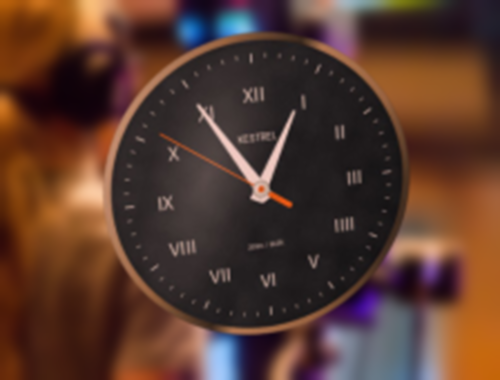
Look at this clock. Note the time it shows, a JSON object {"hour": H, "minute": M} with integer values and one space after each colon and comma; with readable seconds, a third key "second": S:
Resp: {"hour": 12, "minute": 54, "second": 51}
